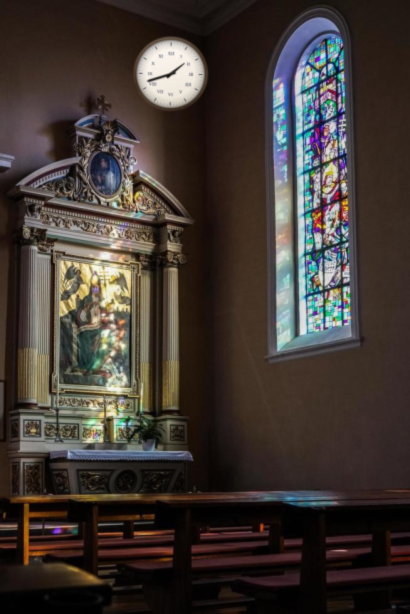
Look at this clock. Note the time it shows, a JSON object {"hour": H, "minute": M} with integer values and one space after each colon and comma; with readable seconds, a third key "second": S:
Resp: {"hour": 1, "minute": 42}
